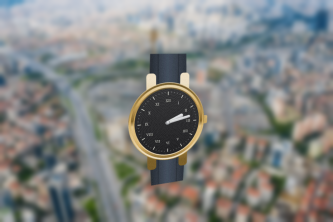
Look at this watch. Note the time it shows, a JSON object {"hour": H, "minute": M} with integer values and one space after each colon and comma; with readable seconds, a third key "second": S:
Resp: {"hour": 2, "minute": 13}
